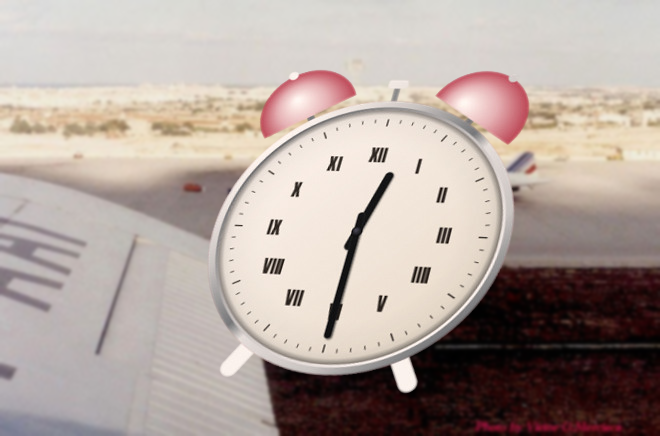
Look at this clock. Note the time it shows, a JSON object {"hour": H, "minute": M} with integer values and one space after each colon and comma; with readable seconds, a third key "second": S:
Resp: {"hour": 12, "minute": 30}
